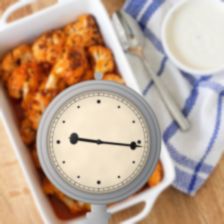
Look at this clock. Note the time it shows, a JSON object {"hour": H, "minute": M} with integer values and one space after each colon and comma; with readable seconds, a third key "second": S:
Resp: {"hour": 9, "minute": 16}
